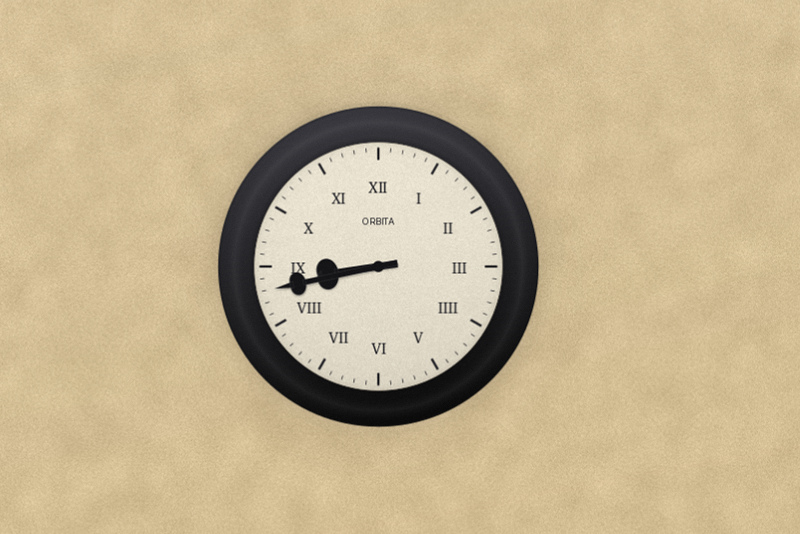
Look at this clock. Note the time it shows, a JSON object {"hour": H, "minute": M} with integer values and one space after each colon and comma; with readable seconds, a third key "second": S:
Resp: {"hour": 8, "minute": 43}
